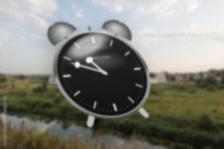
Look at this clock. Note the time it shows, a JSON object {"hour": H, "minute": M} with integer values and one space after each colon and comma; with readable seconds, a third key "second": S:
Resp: {"hour": 10, "minute": 49}
